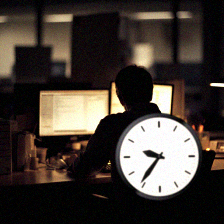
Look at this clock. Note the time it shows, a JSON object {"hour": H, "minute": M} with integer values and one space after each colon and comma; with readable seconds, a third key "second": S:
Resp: {"hour": 9, "minute": 36}
